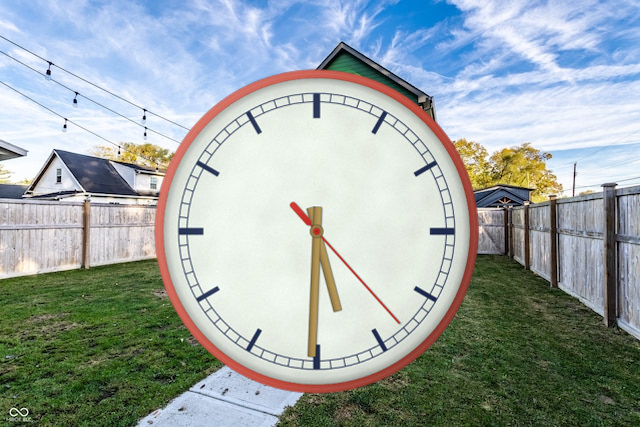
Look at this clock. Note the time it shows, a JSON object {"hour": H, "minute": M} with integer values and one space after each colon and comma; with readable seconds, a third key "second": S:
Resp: {"hour": 5, "minute": 30, "second": 23}
